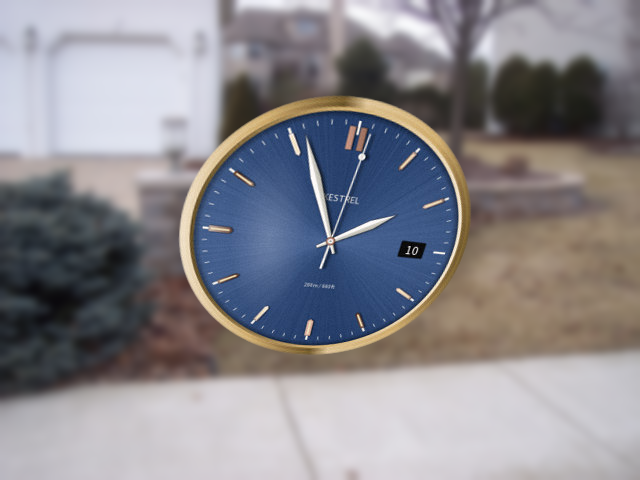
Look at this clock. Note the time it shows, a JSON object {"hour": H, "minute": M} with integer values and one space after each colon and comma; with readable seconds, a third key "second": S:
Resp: {"hour": 1, "minute": 56, "second": 1}
